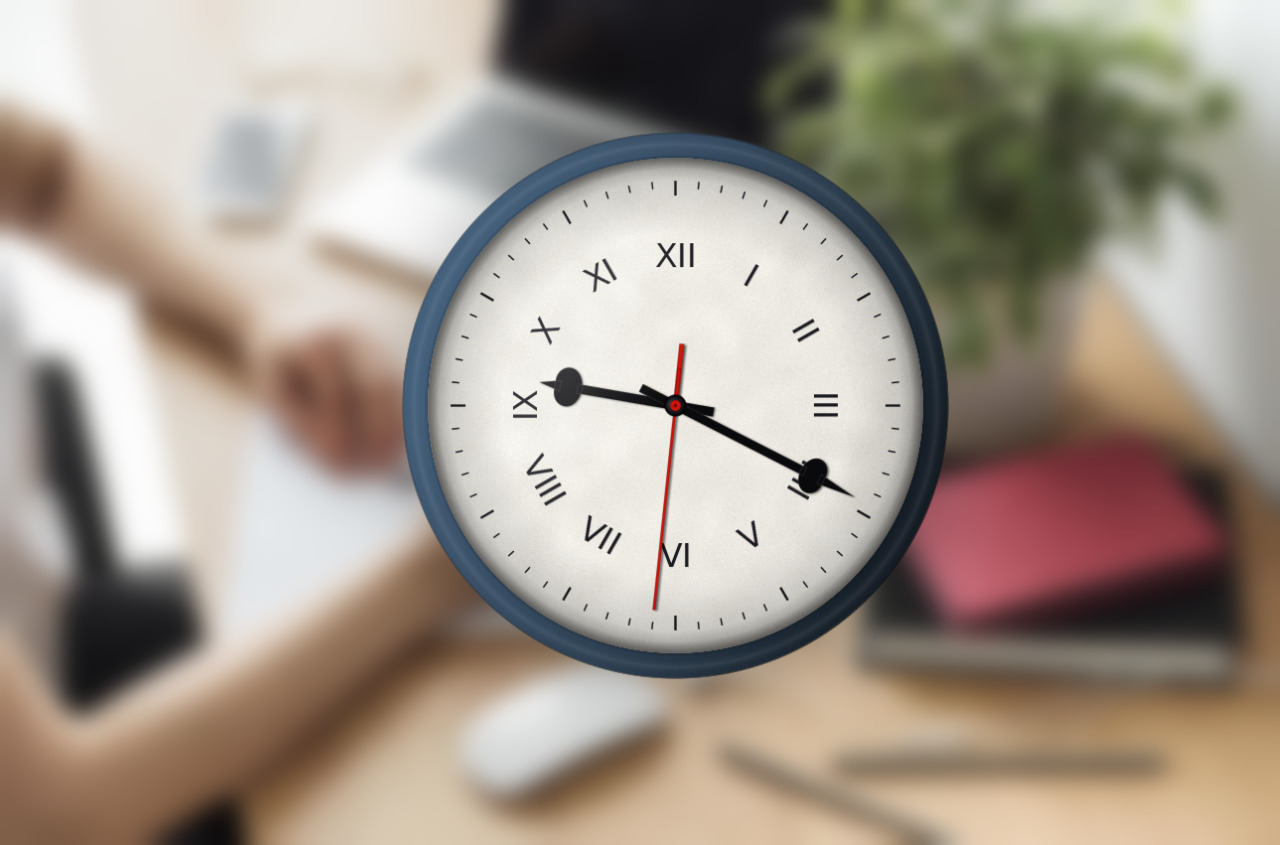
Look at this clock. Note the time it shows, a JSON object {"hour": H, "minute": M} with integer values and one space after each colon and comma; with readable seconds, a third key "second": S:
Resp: {"hour": 9, "minute": 19, "second": 31}
